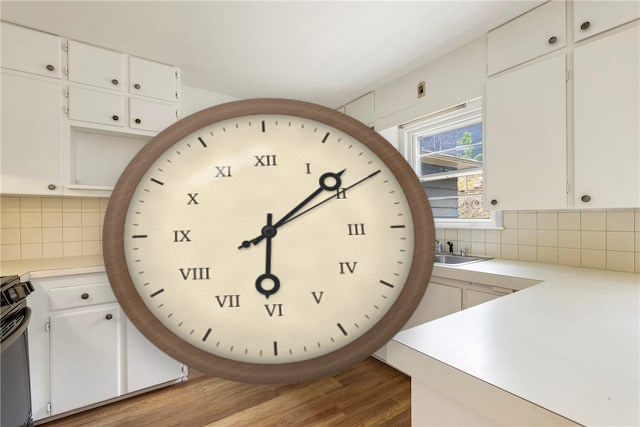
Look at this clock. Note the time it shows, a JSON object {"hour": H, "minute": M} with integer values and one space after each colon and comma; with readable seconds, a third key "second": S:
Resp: {"hour": 6, "minute": 8, "second": 10}
